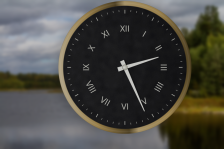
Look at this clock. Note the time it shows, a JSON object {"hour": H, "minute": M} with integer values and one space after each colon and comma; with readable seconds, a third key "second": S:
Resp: {"hour": 2, "minute": 26}
